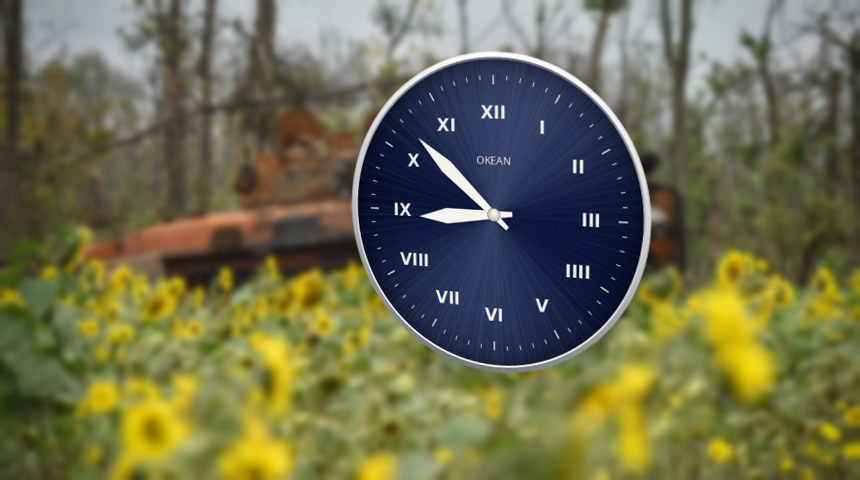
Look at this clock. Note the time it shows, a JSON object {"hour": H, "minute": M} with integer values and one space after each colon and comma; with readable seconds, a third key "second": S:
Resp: {"hour": 8, "minute": 52}
